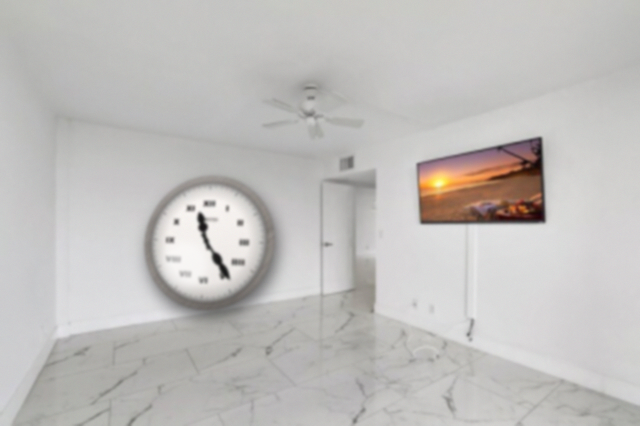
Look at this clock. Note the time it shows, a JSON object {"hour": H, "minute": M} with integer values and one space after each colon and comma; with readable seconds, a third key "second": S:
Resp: {"hour": 11, "minute": 24}
